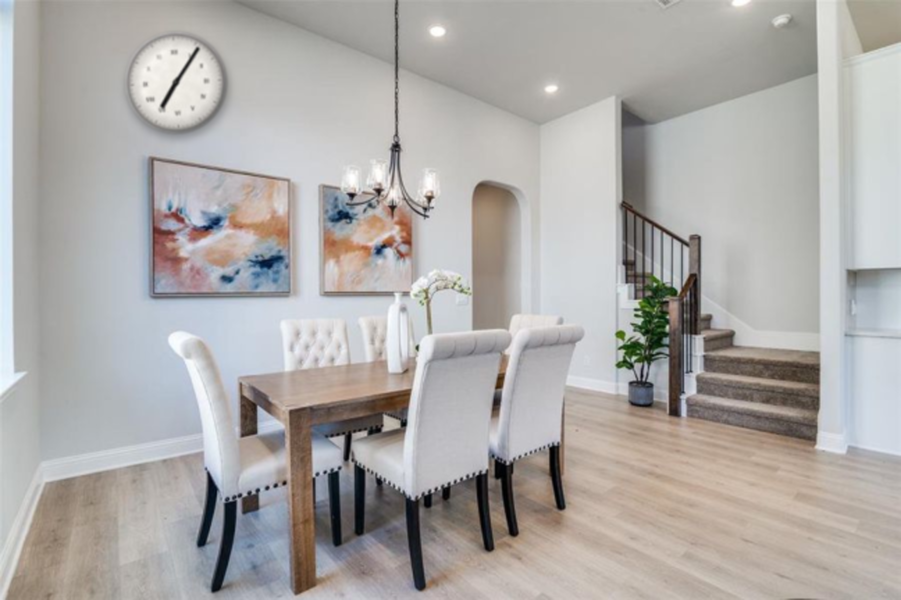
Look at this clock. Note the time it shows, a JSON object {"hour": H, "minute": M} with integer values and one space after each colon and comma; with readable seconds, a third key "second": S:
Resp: {"hour": 7, "minute": 6}
